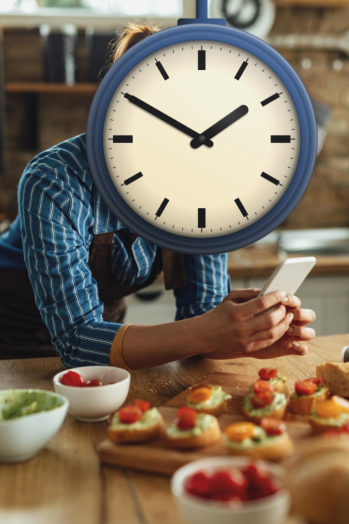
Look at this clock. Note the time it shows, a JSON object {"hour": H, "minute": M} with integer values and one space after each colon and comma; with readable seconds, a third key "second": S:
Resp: {"hour": 1, "minute": 50}
